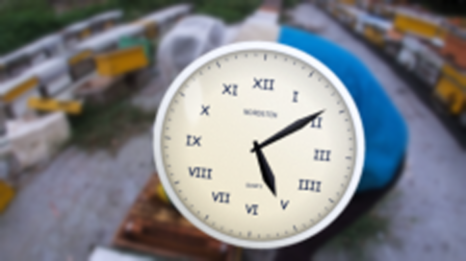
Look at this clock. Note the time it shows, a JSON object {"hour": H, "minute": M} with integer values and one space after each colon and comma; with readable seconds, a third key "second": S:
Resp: {"hour": 5, "minute": 9}
